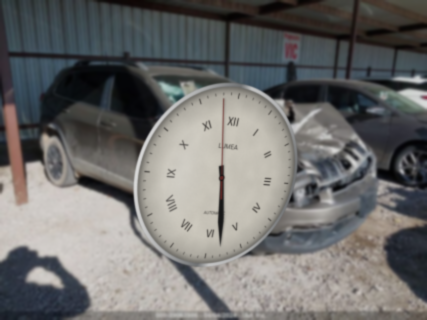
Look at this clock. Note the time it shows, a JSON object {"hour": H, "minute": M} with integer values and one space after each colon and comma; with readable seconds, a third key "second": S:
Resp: {"hour": 5, "minute": 27, "second": 58}
